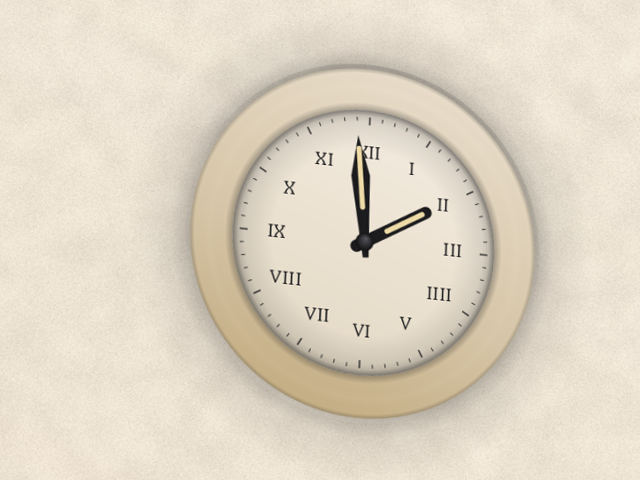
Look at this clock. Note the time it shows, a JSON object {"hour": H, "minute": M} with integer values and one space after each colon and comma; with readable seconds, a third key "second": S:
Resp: {"hour": 1, "minute": 59}
